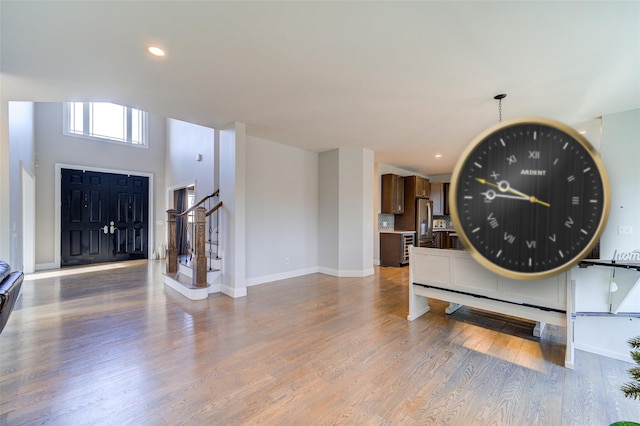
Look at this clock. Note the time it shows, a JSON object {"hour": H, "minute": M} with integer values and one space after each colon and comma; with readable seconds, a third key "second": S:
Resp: {"hour": 9, "minute": 45, "second": 48}
